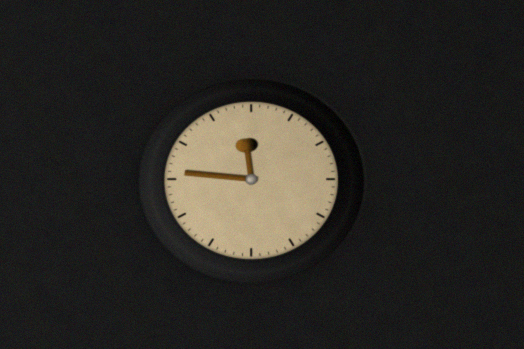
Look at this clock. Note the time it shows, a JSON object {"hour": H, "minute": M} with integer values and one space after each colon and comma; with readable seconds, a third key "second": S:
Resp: {"hour": 11, "minute": 46}
